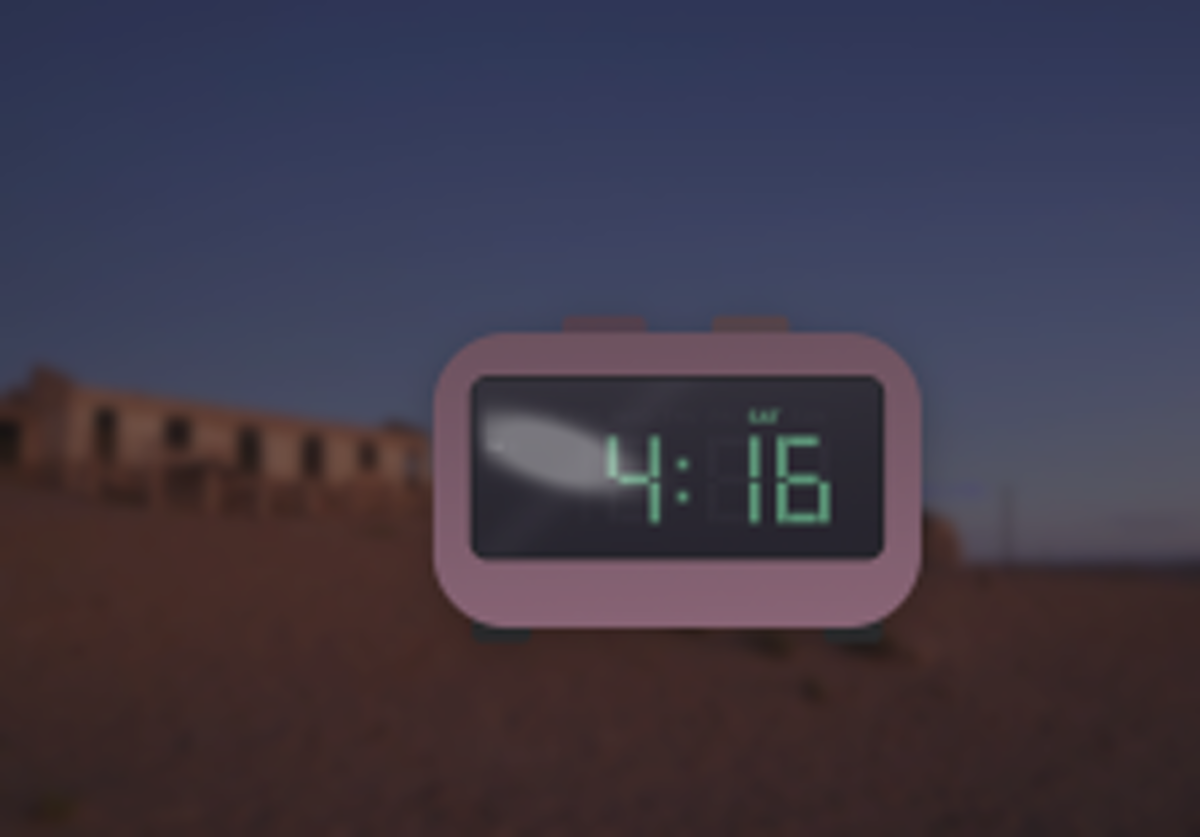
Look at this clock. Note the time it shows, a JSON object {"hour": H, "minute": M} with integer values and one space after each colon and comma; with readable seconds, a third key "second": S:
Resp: {"hour": 4, "minute": 16}
